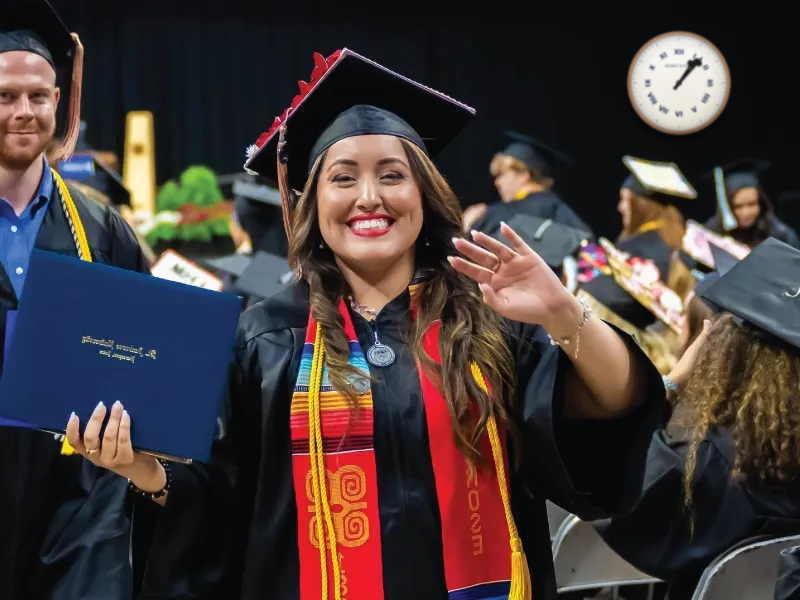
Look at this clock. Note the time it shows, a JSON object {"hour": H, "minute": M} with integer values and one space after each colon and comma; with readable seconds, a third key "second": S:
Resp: {"hour": 1, "minute": 7}
